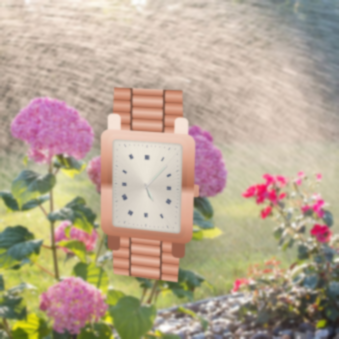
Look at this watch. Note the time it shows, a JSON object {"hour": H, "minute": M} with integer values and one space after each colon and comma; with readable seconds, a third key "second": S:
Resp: {"hour": 5, "minute": 7}
